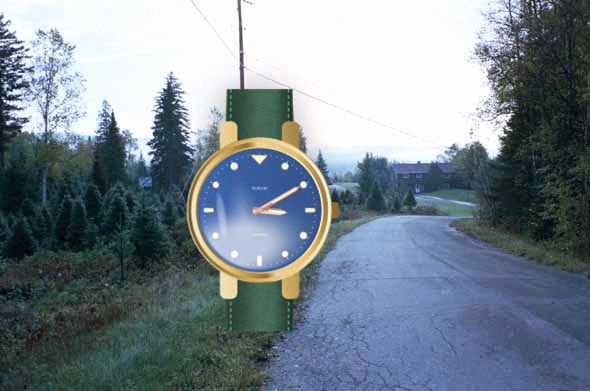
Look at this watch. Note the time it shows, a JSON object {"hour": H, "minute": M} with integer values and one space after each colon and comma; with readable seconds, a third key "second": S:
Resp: {"hour": 3, "minute": 10}
